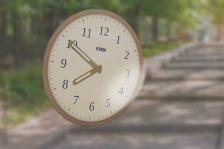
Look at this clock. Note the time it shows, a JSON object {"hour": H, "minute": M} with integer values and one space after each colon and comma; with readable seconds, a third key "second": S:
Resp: {"hour": 7, "minute": 50}
